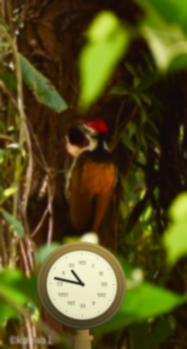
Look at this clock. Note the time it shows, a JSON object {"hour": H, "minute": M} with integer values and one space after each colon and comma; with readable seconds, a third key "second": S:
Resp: {"hour": 10, "minute": 47}
